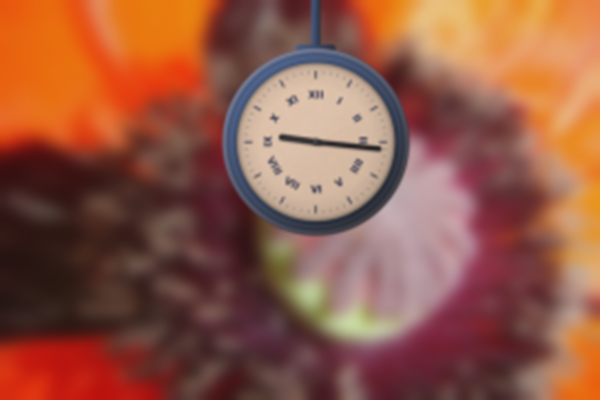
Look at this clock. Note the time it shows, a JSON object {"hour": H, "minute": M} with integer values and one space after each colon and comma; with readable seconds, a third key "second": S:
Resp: {"hour": 9, "minute": 16}
